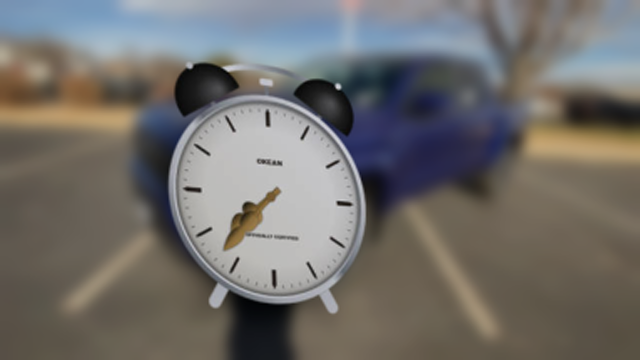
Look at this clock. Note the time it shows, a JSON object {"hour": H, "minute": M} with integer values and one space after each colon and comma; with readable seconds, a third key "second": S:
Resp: {"hour": 7, "minute": 37}
